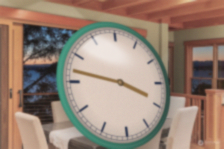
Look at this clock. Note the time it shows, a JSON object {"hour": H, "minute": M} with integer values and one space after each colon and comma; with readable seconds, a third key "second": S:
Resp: {"hour": 3, "minute": 47}
